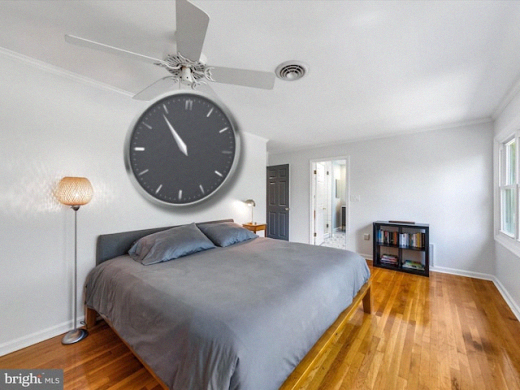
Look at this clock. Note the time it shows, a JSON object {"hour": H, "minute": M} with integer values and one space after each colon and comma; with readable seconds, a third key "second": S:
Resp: {"hour": 10, "minute": 54}
